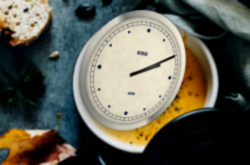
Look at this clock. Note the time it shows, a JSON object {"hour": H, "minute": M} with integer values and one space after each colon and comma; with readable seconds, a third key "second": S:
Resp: {"hour": 2, "minute": 10}
